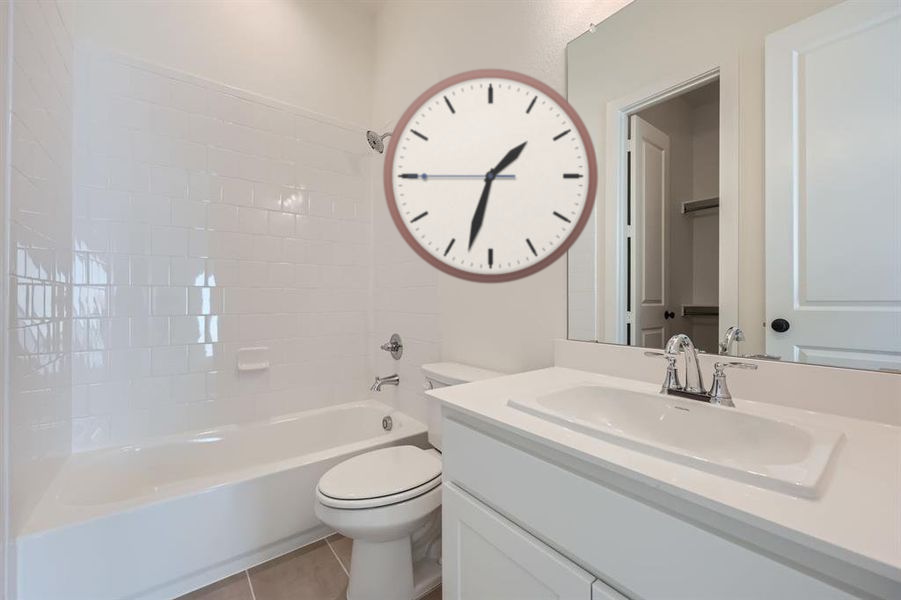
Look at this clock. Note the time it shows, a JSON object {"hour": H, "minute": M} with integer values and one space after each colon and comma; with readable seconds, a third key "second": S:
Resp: {"hour": 1, "minute": 32, "second": 45}
